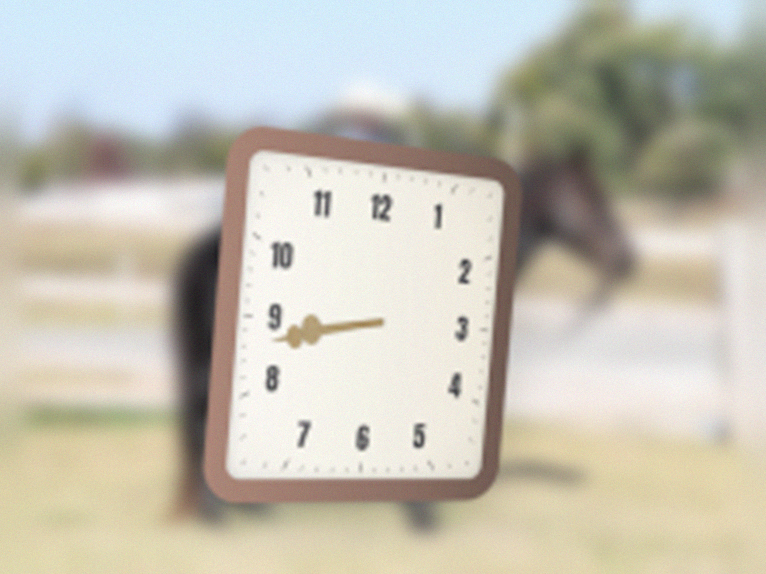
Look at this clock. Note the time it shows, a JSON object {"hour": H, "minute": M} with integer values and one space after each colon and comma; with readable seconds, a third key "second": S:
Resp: {"hour": 8, "minute": 43}
